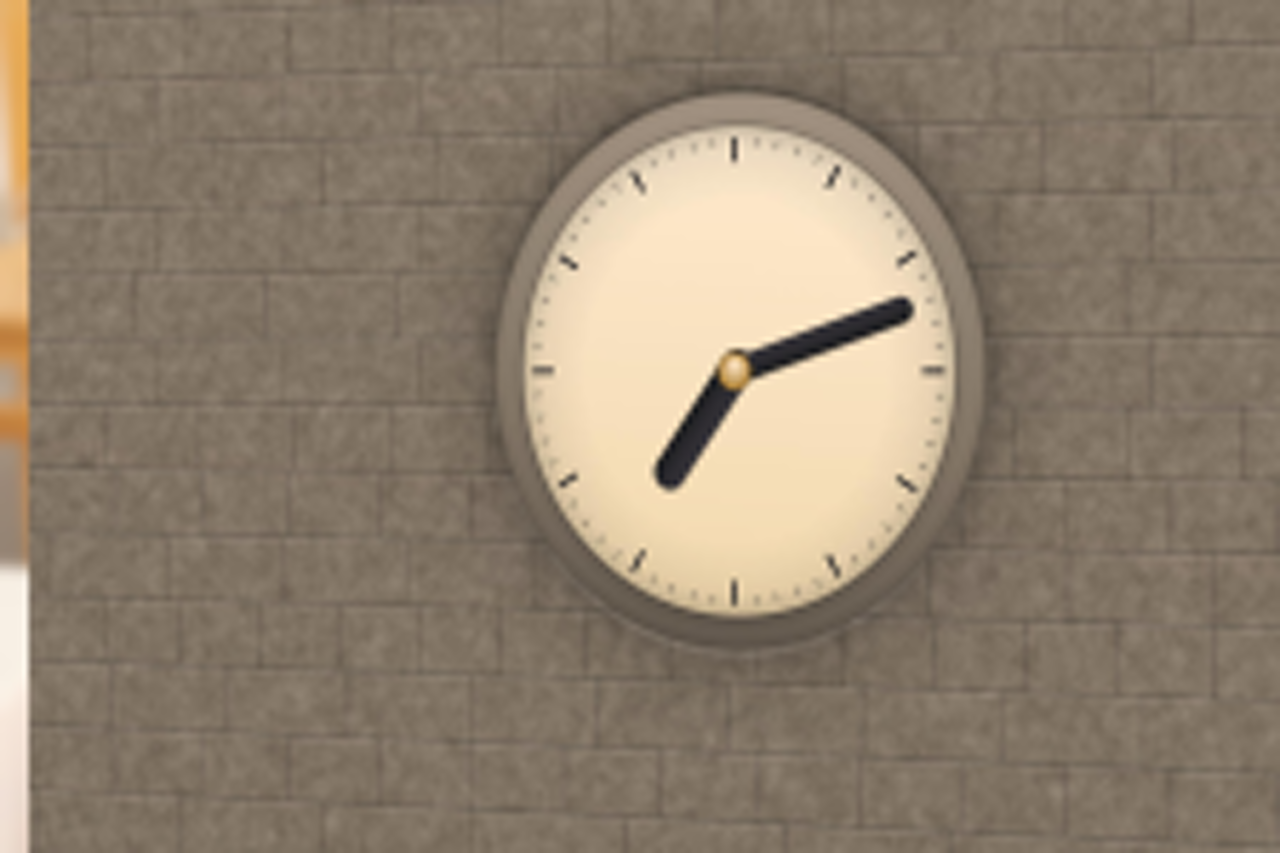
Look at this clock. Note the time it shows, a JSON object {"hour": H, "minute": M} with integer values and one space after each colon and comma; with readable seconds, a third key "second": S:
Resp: {"hour": 7, "minute": 12}
